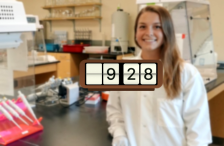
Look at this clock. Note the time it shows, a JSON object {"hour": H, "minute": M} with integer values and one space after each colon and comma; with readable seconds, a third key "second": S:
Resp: {"hour": 9, "minute": 28}
